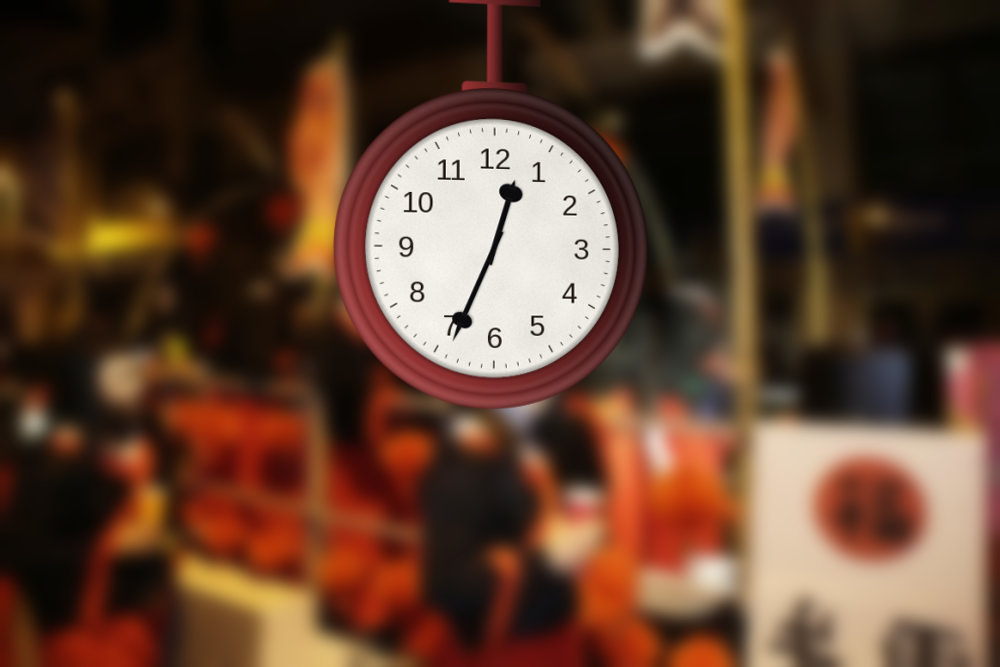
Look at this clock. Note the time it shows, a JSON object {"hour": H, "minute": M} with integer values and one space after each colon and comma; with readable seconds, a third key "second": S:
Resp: {"hour": 12, "minute": 34}
